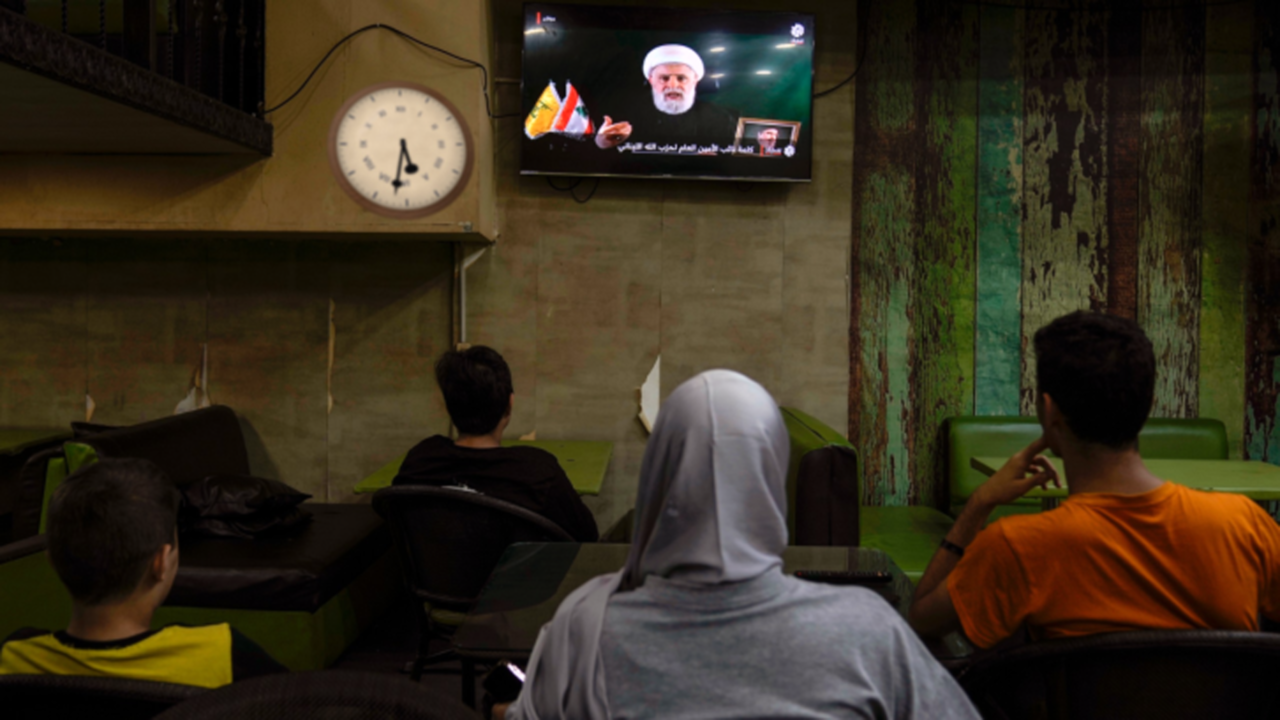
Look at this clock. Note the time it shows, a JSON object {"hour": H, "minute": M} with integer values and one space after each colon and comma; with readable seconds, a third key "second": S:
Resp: {"hour": 5, "minute": 32}
